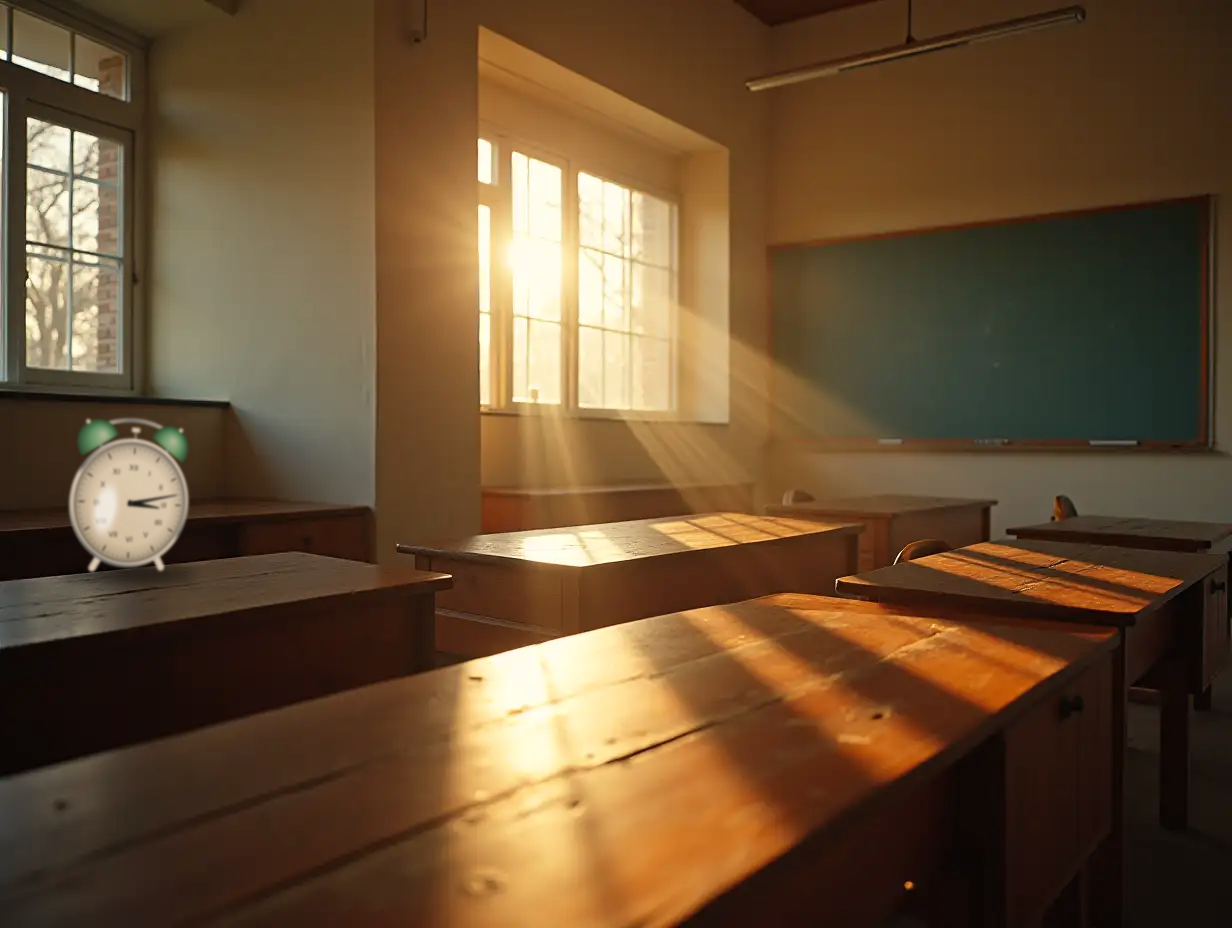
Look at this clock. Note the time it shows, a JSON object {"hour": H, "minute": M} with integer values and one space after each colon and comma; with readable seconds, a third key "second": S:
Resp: {"hour": 3, "minute": 13}
